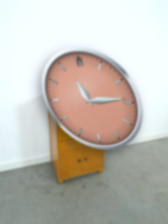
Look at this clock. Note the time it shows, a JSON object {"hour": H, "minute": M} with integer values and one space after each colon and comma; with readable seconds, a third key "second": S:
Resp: {"hour": 11, "minute": 14}
